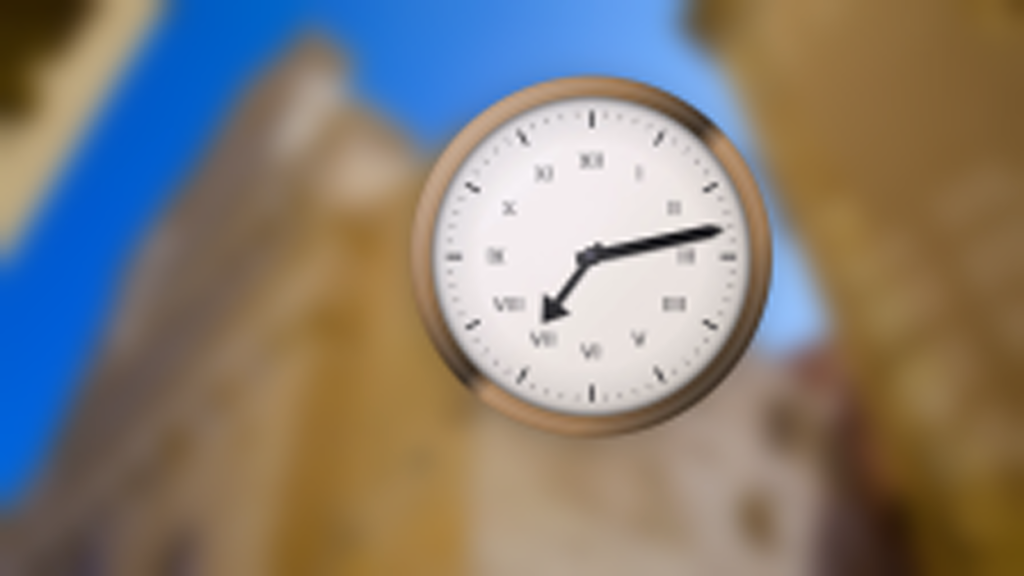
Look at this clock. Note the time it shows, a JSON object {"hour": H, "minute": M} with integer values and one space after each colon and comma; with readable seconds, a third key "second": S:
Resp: {"hour": 7, "minute": 13}
